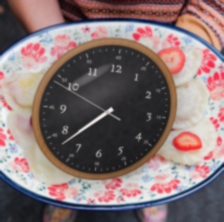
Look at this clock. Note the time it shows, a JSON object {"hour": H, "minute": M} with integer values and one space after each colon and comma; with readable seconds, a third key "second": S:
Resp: {"hour": 7, "minute": 37, "second": 49}
